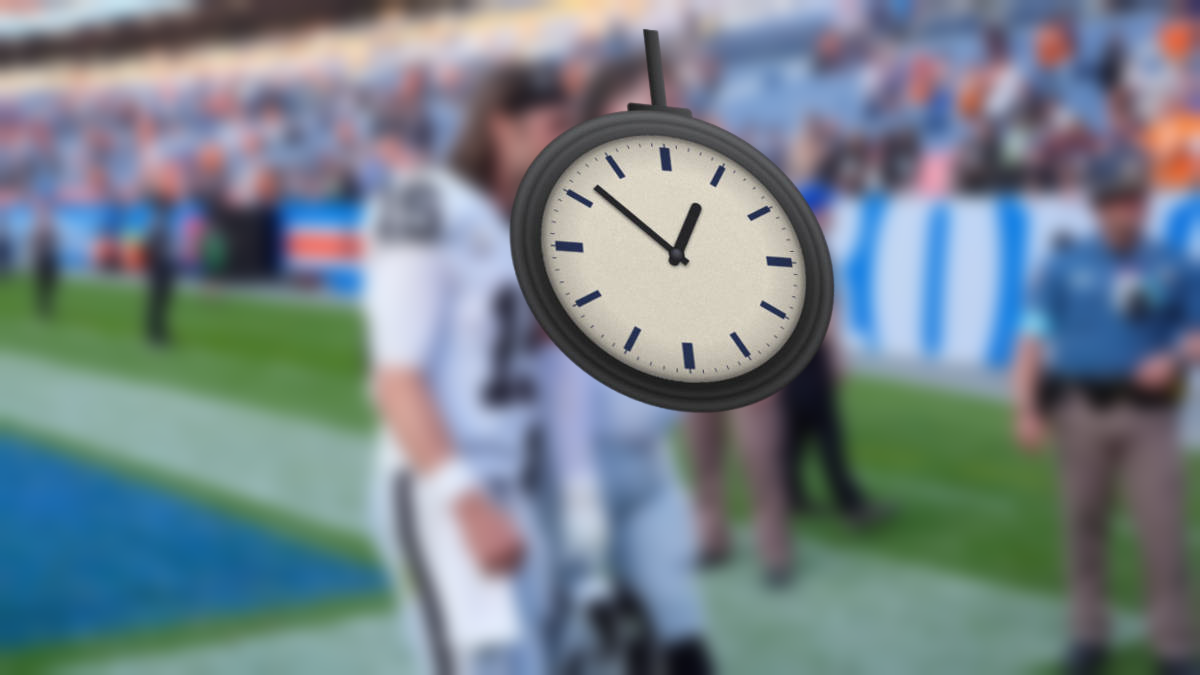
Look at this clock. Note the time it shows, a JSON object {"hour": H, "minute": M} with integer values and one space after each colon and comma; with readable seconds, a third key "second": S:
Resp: {"hour": 12, "minute": 52}
